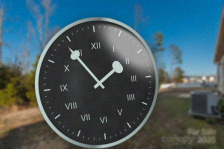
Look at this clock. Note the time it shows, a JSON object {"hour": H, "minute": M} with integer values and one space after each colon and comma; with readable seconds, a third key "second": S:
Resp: {"hour": 1, "minute": 54}
